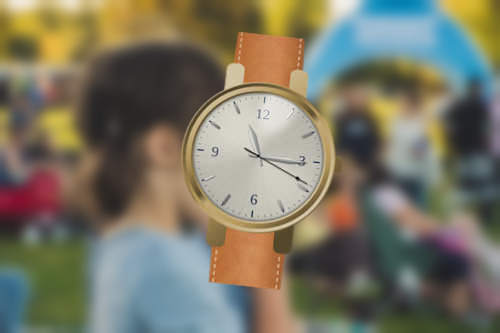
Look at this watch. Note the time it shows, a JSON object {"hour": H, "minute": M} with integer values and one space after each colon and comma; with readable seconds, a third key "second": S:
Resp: {"hour": 11, "minute": 15, "second": 19}
